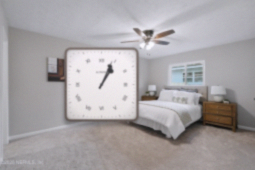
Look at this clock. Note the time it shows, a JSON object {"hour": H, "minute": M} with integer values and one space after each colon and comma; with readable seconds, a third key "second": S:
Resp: {"hour": 1, "minute": 4}
